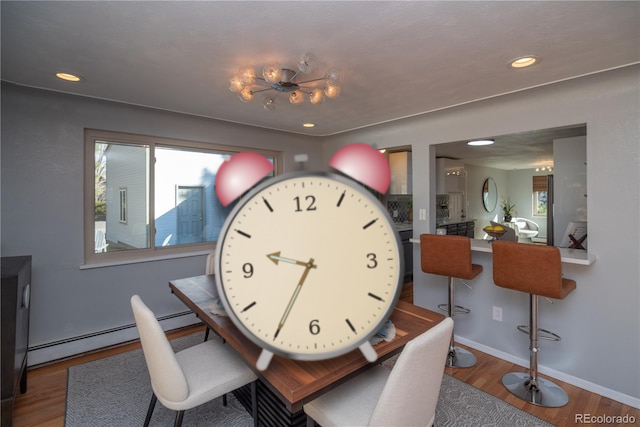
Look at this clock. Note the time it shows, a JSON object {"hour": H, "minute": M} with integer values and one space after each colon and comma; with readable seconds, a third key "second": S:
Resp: {"hour": 9, "minute": 35}
